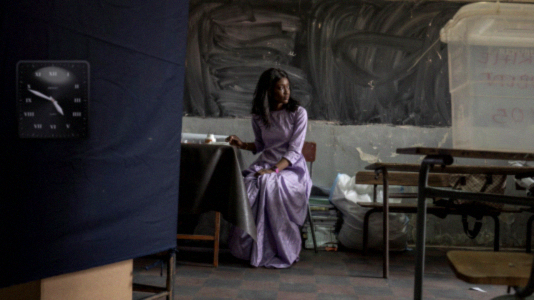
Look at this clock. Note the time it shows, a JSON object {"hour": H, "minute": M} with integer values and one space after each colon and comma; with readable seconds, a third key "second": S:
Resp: {"hour": 4, "minute": 49}
